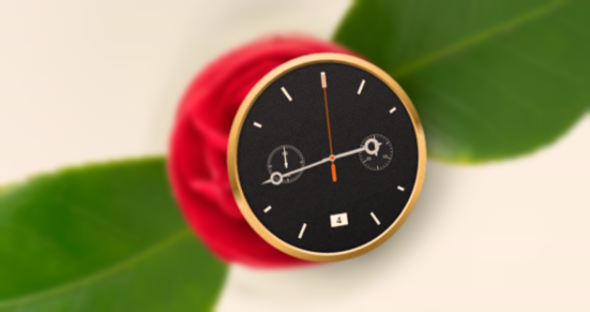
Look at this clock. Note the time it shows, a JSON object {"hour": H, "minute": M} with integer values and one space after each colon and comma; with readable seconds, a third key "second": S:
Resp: {"hour": 2, "minute": 43}
